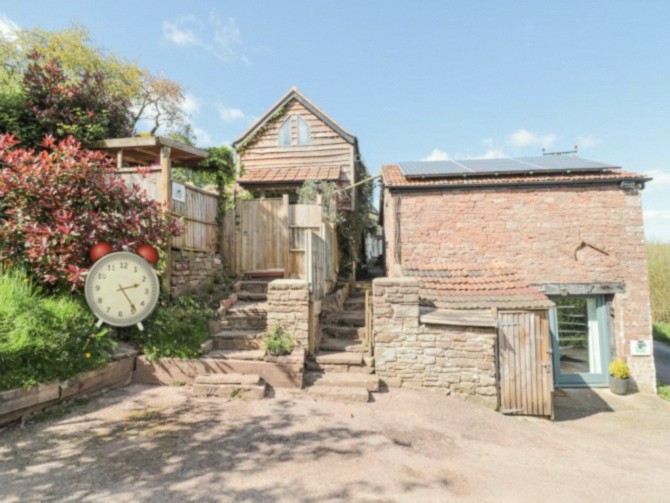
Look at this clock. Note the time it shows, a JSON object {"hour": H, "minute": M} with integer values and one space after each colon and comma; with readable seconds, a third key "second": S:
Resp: {"hour": 2, "minute": 24}
